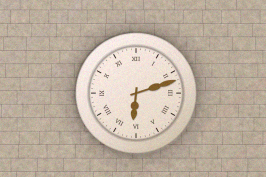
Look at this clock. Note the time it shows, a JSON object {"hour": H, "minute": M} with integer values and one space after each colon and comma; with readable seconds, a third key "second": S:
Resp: {"hour": 6, "minute": 12}
